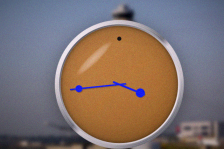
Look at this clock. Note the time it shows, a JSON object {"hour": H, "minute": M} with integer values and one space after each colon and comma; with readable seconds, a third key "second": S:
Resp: {"hour": 3, "minute": 44}
